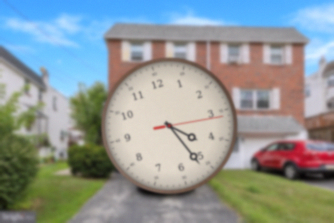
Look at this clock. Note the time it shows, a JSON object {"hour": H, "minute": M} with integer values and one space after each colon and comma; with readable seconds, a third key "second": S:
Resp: {"hour": 4, "minute": 26, "second": 16}
